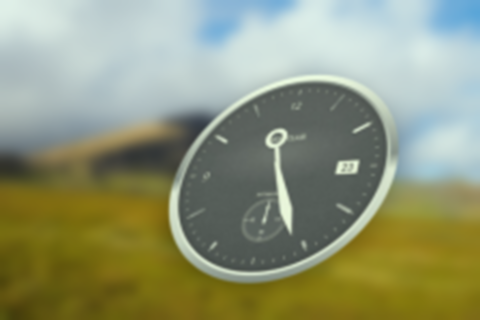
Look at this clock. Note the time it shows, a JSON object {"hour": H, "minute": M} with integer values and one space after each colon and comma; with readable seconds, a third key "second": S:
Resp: {"hour": 11, "minute": 26}
